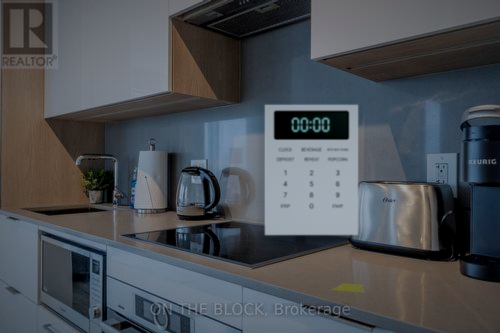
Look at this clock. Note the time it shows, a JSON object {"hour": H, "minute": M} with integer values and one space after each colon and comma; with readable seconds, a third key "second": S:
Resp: {"hour": 0, "minute": 0}
